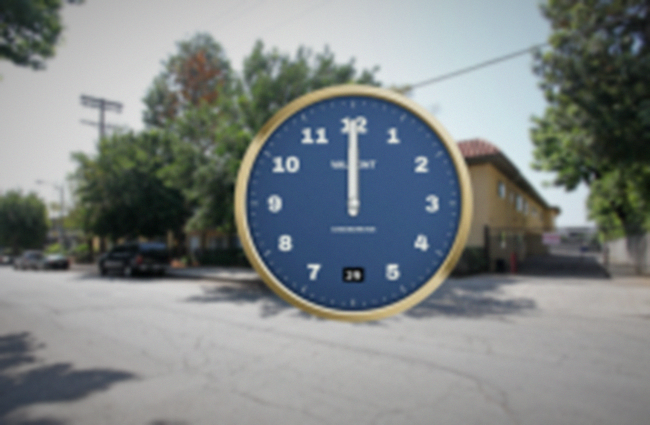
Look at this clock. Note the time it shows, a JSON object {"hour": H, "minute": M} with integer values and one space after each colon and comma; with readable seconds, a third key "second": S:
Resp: {"hour": 12, "minute": 0}
